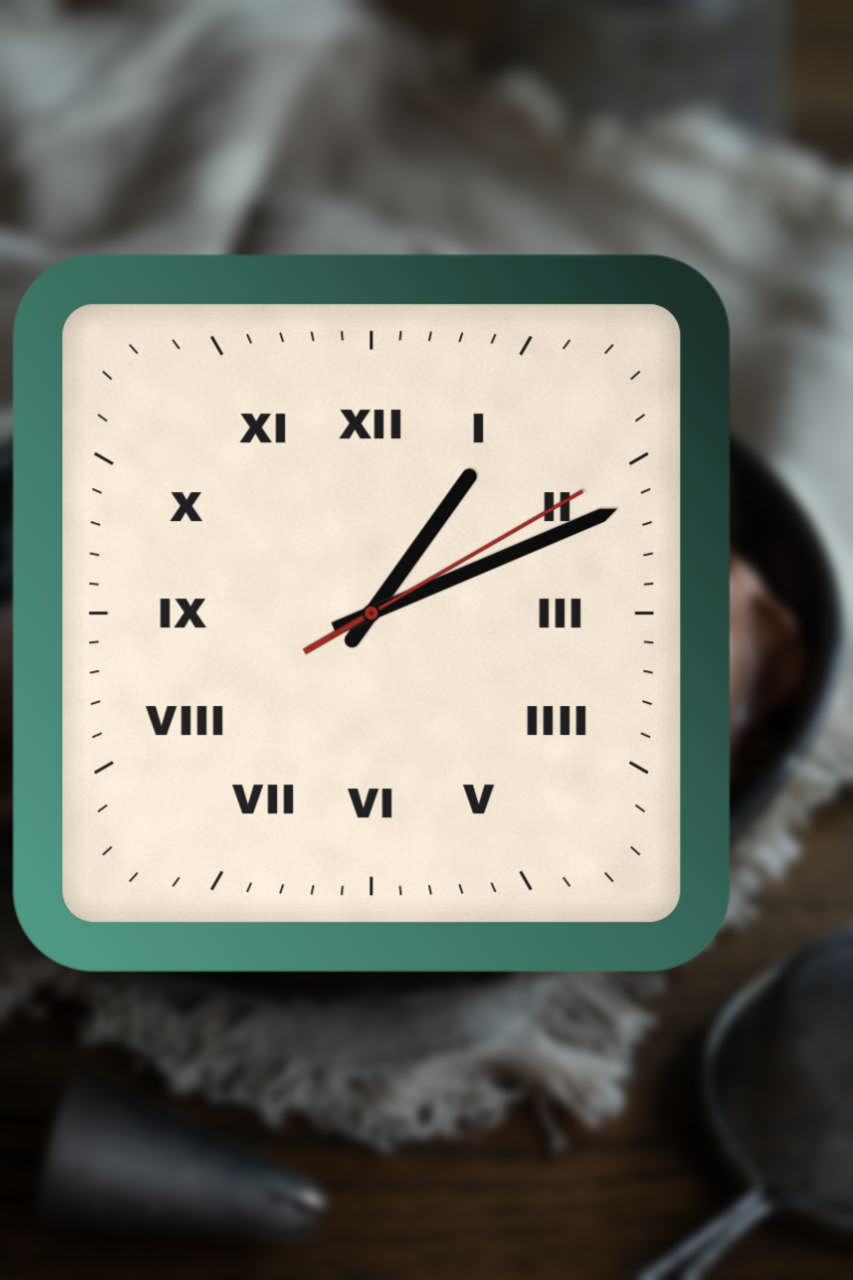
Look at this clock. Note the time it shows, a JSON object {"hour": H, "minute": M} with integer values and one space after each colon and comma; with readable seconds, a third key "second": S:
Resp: {"hour": 1, "minute": 11, "second": 10}
